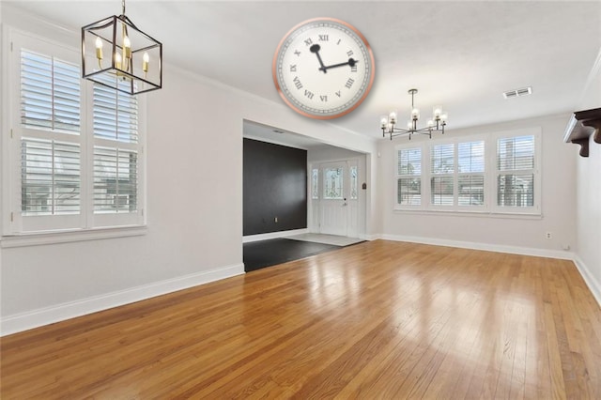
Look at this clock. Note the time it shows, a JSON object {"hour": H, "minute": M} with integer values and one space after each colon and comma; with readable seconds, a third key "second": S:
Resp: {"hour": 11, "minute": 13}
